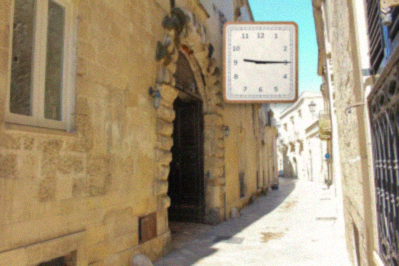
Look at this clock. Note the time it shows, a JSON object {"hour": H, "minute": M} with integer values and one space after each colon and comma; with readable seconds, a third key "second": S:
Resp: {"hour": 9, "minute": 15}
